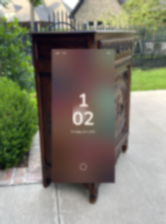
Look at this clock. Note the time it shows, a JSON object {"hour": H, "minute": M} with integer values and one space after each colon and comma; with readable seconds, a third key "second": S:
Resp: {"hour": 1, "minute": 2}
